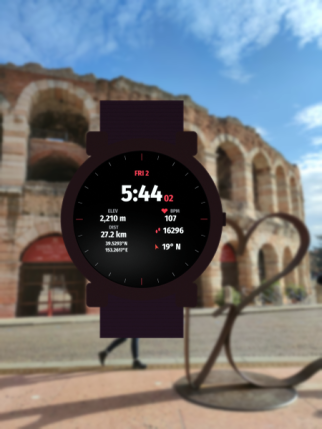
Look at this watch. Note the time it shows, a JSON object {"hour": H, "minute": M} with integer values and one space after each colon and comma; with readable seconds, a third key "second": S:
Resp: {"hour": 5, "minute": 44, "second": 2}
